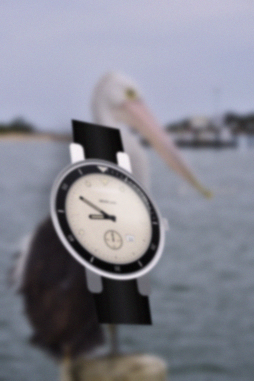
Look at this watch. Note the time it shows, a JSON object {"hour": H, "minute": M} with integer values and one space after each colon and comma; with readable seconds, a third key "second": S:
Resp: {"hour": 8, "minute": 50}
